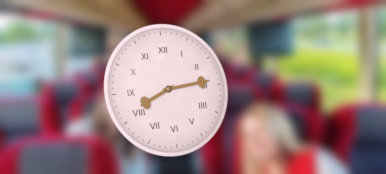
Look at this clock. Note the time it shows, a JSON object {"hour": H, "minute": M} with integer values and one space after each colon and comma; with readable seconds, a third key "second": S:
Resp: {"hour": 8, "minute": 14}
